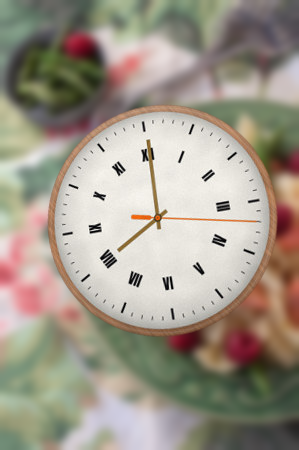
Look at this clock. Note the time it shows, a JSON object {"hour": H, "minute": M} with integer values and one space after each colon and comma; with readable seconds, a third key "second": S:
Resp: {"hour": 8, "minute": 0, "second": 17}
